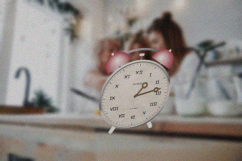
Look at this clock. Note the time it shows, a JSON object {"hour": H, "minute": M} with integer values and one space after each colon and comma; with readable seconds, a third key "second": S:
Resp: {"hour": 1, "minute": 13}
